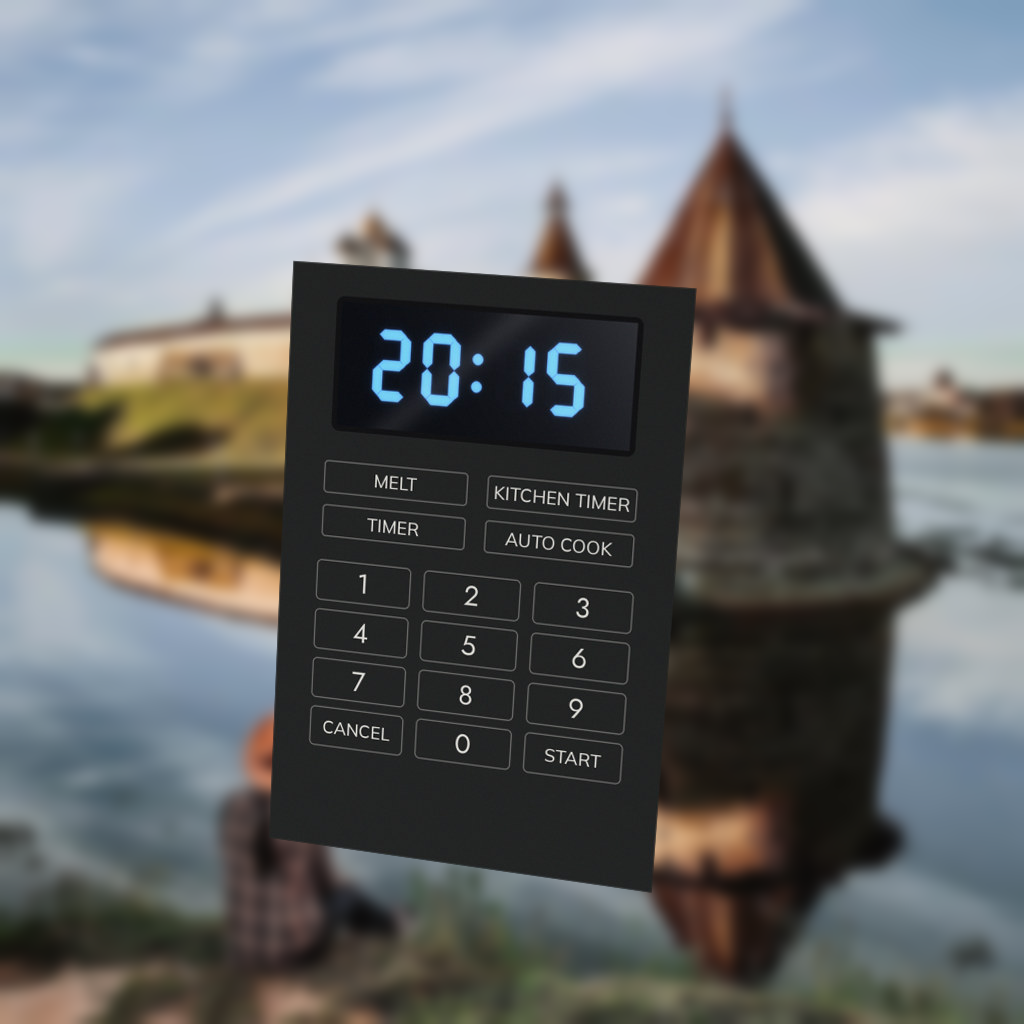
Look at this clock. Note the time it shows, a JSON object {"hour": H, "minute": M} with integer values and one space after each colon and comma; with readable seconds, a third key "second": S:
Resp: {"hour": 20, "minute": 15}
